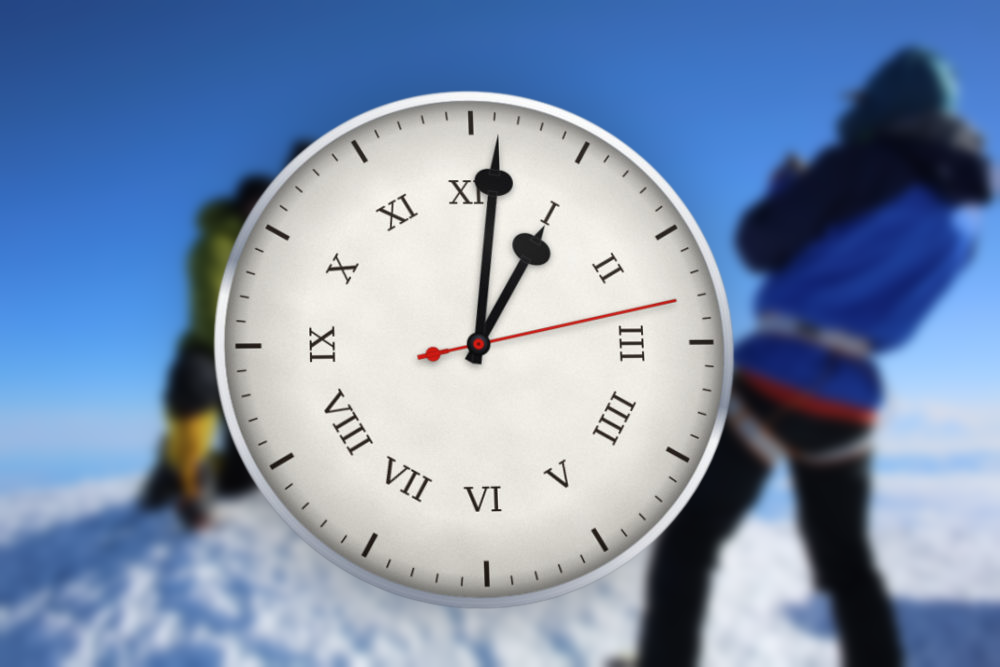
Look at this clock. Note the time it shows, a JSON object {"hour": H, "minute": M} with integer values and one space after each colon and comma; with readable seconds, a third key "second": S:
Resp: {"hour": 1, "minute": 1, "second": 13}
